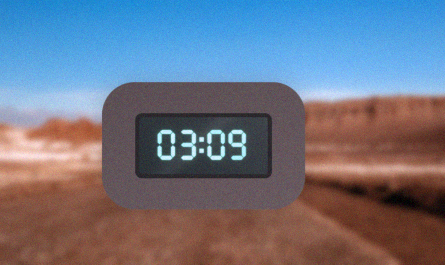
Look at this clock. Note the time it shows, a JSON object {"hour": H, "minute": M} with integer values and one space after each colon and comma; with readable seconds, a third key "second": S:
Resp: {"hour": 3, "minute": 9}
